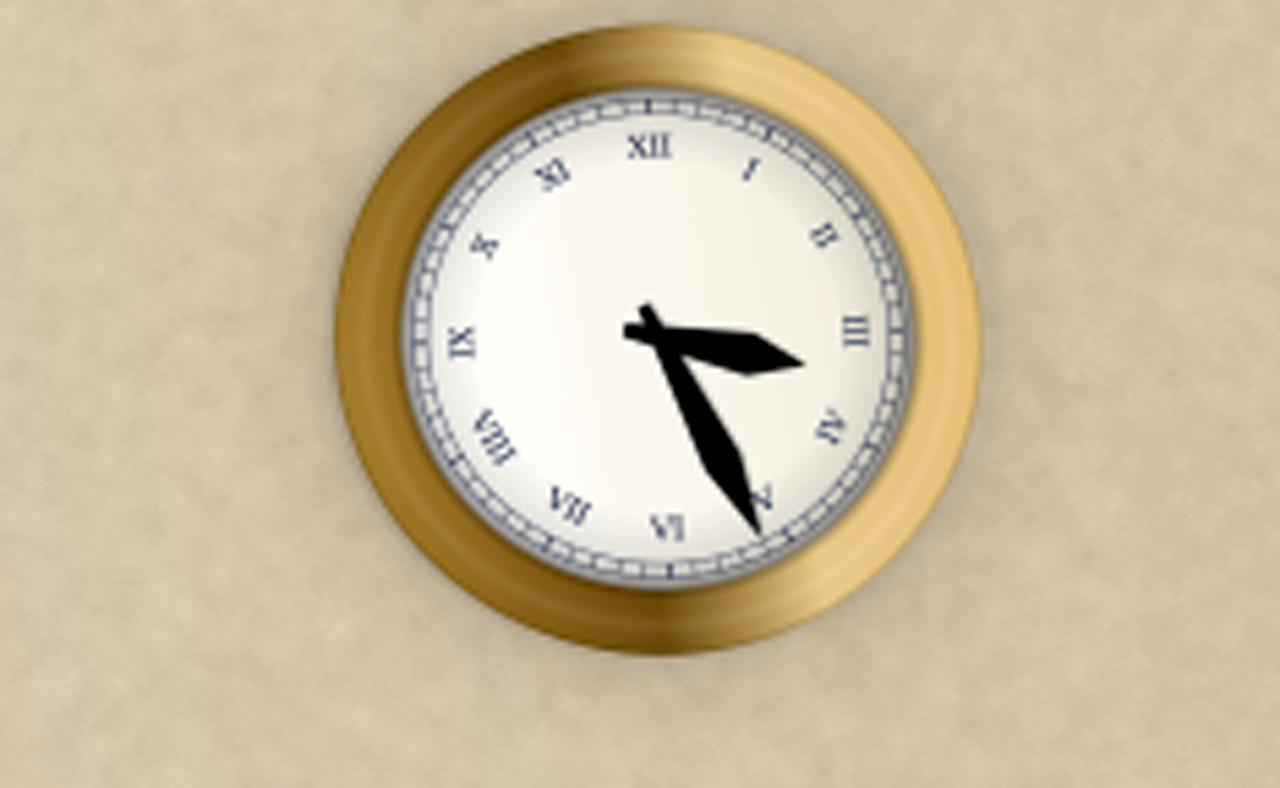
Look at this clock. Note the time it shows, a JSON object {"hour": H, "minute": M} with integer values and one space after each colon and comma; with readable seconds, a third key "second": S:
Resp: {"hour": 3, "minute": 26}
